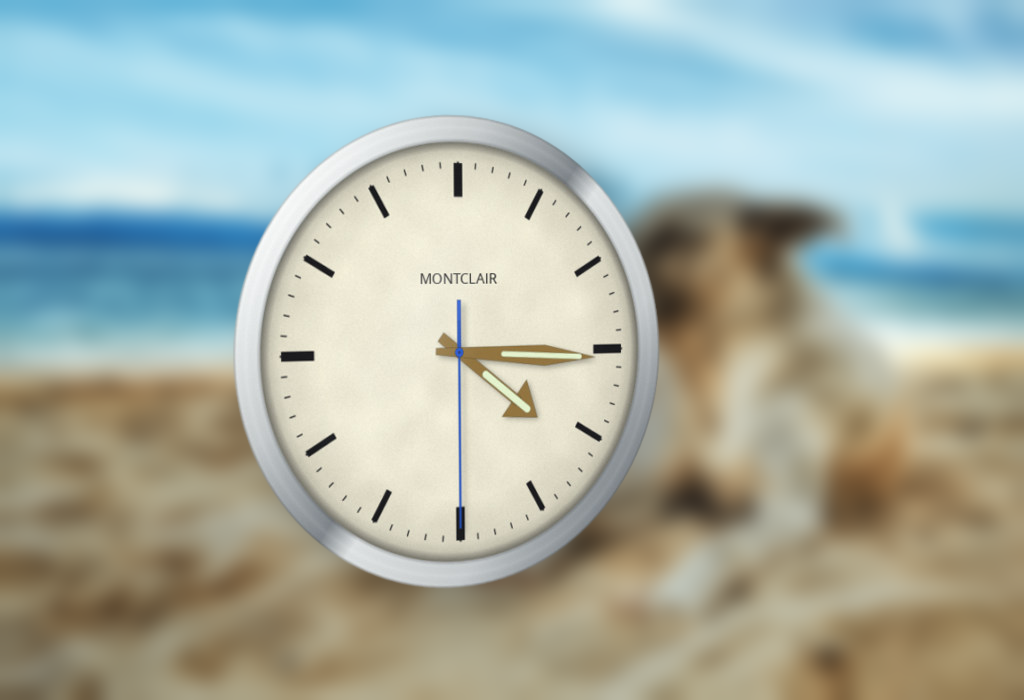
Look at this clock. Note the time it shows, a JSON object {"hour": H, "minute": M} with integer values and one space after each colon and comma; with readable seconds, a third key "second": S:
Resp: {"hour": 4, "minute": 15, "second": 30}
